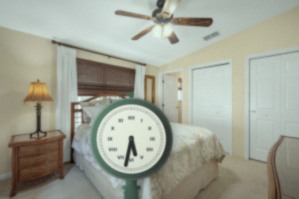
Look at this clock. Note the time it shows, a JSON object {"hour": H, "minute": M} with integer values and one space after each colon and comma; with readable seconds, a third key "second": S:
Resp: {"hour": 5, "minute": 32}
